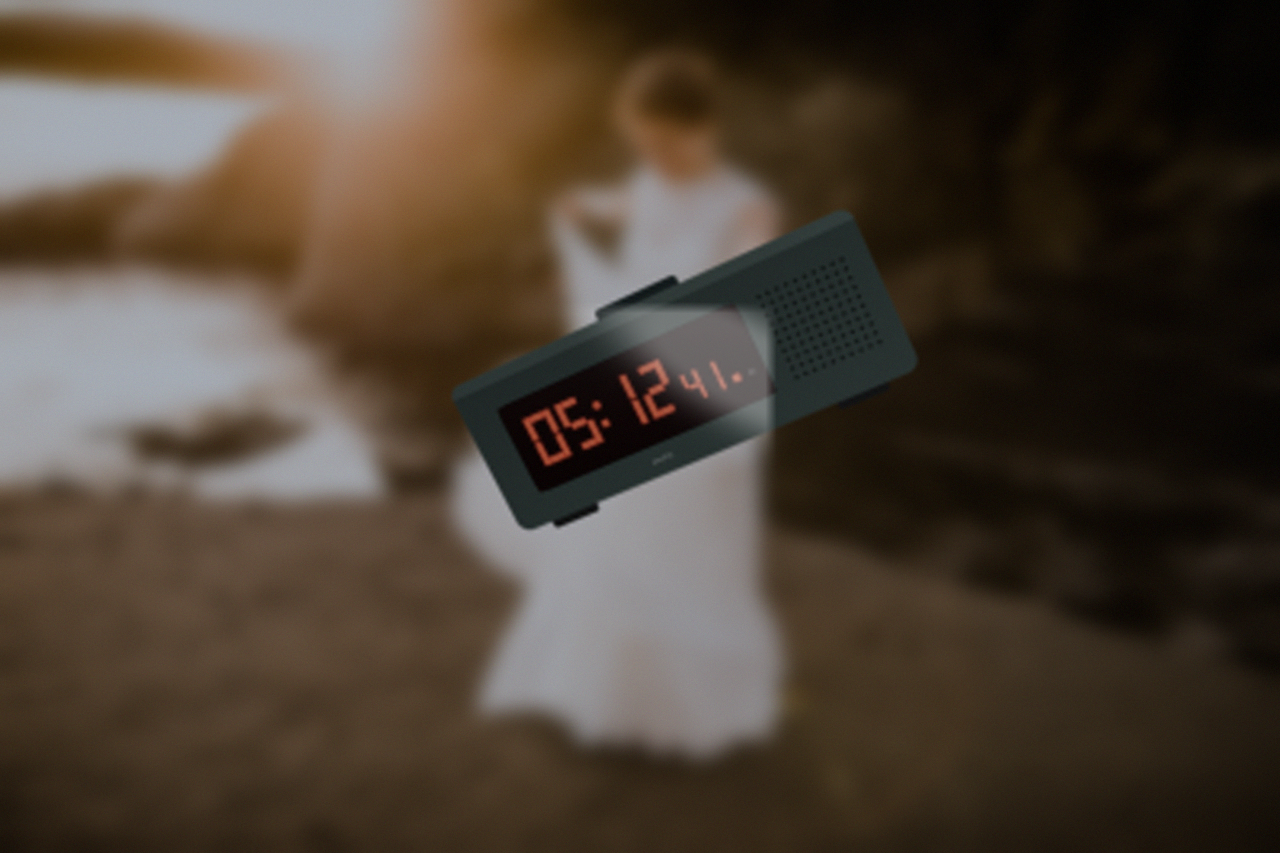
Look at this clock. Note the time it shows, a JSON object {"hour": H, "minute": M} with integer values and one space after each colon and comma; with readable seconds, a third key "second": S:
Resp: {"hour": 5, "minute": 12, "second": 41}
